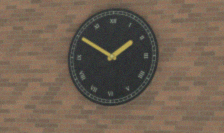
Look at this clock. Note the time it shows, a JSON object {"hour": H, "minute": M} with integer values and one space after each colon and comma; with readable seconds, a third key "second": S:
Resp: {"hour": 1, "minute": 50}
